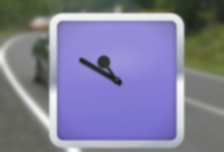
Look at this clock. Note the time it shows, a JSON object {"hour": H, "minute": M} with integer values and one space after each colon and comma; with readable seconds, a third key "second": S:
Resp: {"hour": 10, "minute": 50}
